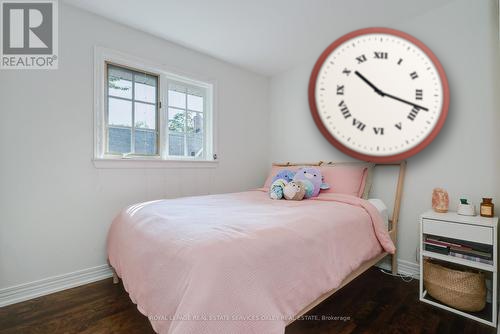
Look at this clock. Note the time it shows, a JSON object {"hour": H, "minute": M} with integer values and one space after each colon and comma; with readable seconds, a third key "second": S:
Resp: {"hour": 10, "minute": 18}
